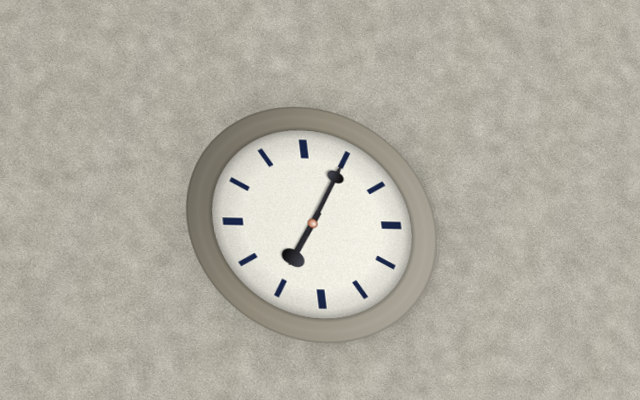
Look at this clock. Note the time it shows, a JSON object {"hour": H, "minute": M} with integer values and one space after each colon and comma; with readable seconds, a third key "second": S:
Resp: {"hour": 7, "minute": 5}
